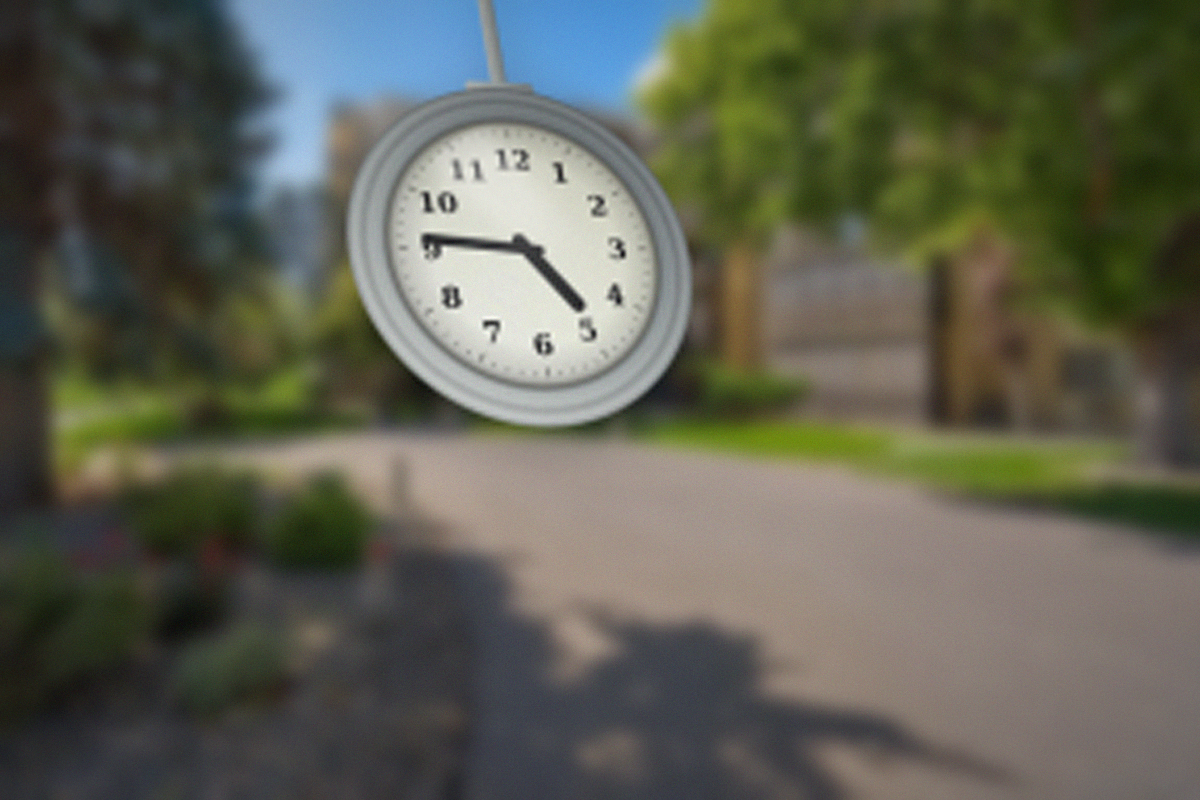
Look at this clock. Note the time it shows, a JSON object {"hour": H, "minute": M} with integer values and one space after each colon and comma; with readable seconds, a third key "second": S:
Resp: {"hour": 4, "minute": 46}
